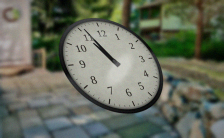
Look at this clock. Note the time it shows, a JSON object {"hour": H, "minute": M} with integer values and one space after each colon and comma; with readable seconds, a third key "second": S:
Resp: {"hour": 10, "minute": 56}
